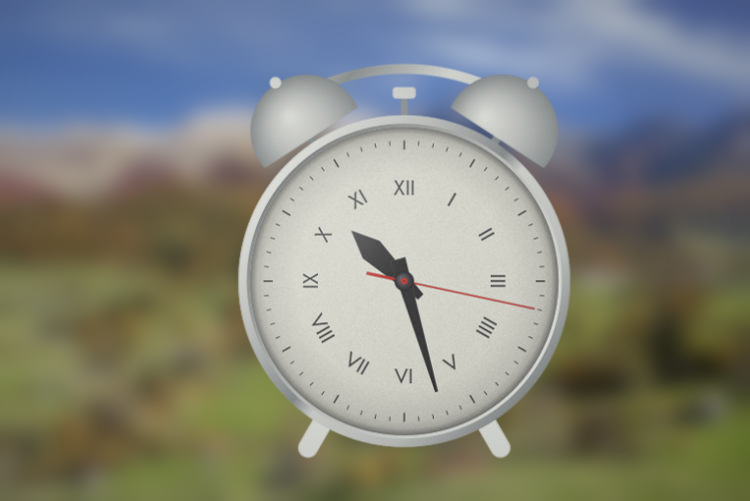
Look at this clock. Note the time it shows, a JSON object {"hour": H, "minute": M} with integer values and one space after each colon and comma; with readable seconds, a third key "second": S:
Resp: {"hour": 10, "minute": 27, "second": 17}
